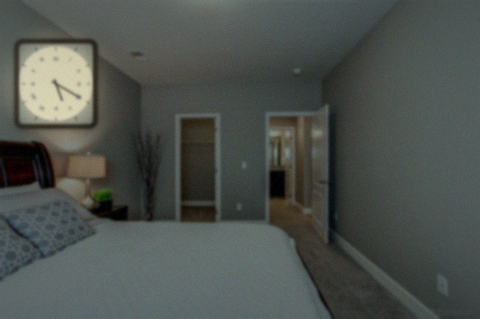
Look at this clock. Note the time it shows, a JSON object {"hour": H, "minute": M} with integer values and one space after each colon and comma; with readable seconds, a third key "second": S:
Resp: {"hour": 5, "minute": 20}
